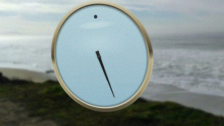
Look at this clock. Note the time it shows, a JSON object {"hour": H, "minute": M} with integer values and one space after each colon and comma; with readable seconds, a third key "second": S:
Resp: {"hour": 5, "minute": 27}
